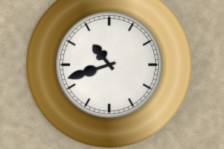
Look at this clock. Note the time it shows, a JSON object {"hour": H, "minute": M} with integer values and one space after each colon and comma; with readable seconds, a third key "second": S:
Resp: {"hour": 10, "minute": 42}
